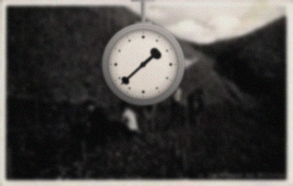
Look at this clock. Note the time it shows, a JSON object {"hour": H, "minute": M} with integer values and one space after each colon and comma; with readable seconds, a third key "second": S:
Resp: {"hour": 1, "minute": 38}
